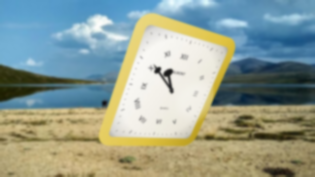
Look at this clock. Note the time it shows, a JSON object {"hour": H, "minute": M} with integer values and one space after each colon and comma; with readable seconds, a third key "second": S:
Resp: {"hour": 10, "minute": 51}
